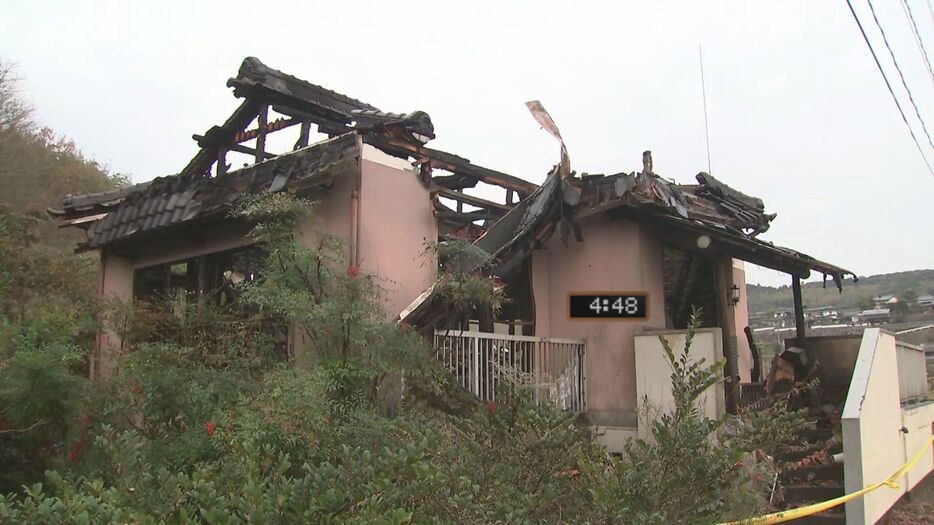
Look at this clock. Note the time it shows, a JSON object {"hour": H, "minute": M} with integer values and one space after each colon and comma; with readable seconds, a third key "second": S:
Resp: {"hour": 4, "minute": 48}
